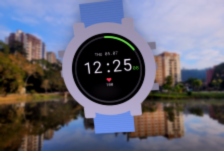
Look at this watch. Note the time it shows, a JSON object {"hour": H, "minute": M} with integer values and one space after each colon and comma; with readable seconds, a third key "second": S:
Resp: {"hour": 12, "minute": 25}
